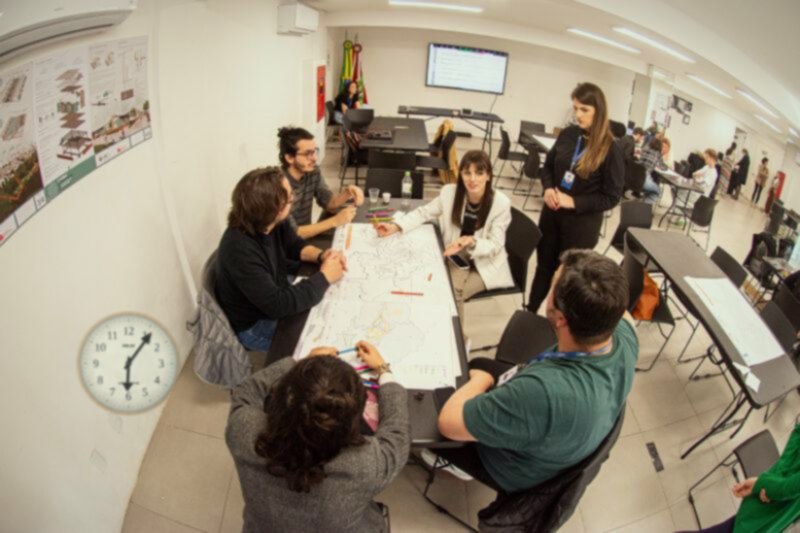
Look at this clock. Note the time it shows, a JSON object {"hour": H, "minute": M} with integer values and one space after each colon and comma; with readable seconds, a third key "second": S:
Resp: {"hour": 6, "minute": 6}
